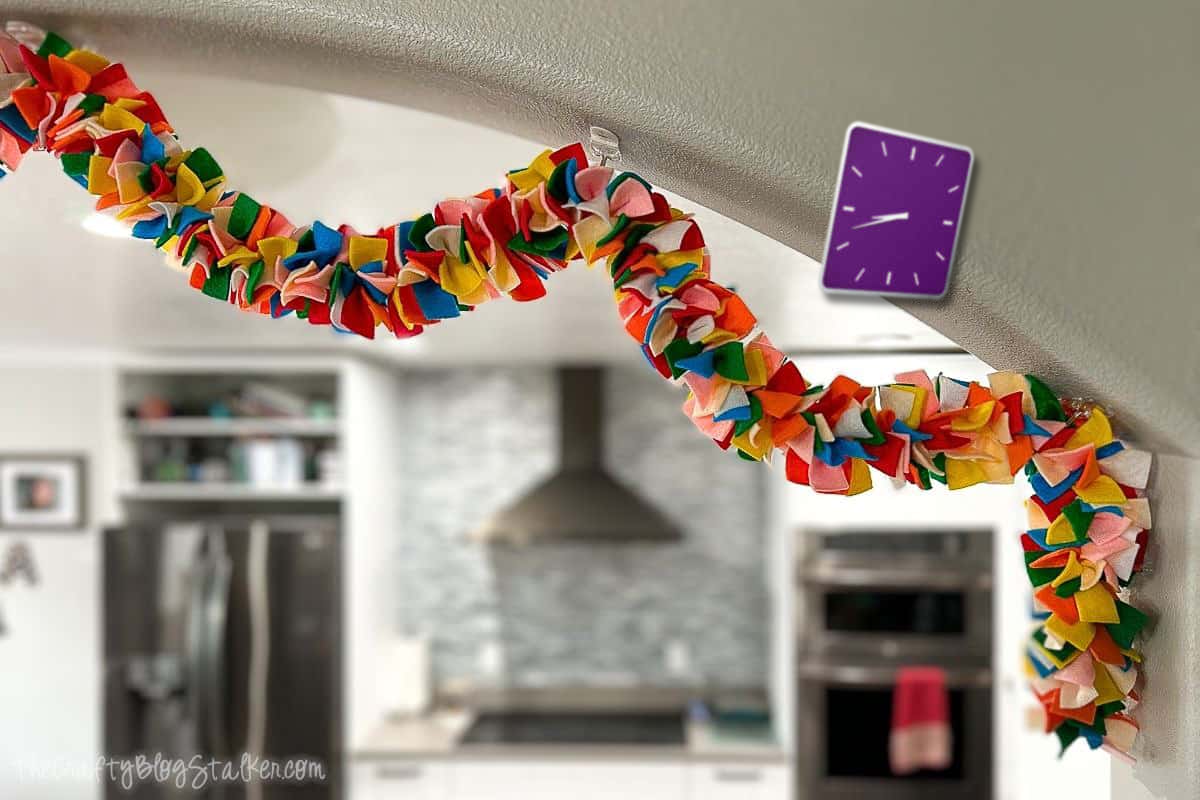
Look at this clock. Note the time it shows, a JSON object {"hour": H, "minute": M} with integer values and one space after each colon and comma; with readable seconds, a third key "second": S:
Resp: {"hour": 8, "minute": 42}
